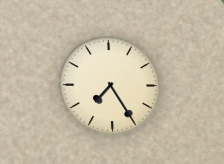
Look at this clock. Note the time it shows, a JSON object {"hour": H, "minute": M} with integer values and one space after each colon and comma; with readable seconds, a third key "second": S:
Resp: {"hour": 7, "minute": 25}
